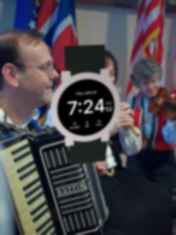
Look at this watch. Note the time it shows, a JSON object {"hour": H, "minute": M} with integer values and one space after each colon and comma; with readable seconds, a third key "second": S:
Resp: {"hour": 7, "minute": 24}
